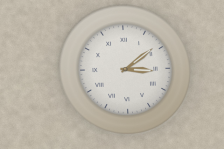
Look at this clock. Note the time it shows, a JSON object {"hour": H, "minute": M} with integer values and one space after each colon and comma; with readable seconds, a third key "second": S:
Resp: {"hour": 3, "minute": 9}
